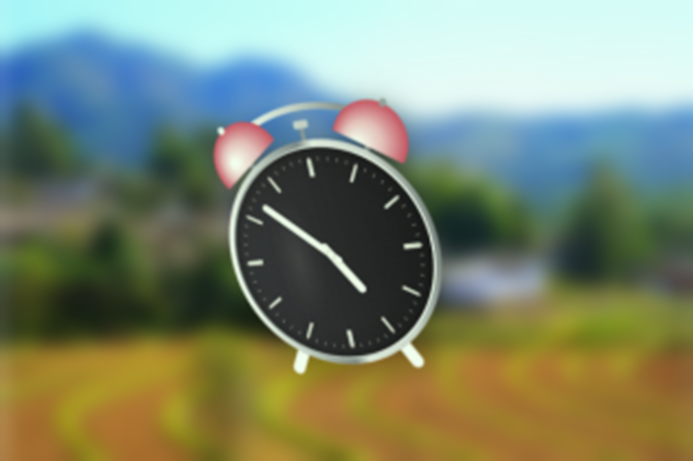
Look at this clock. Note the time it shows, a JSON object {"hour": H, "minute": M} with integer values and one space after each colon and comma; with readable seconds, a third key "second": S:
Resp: {"hour": 4, "minute": 52}
